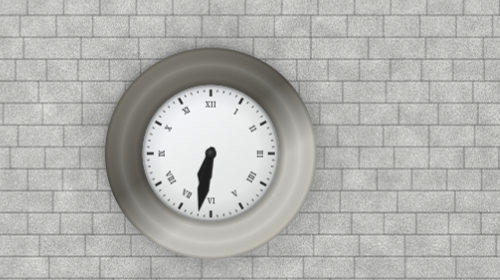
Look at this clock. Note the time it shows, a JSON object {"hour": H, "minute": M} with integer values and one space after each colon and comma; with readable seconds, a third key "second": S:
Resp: {"hour": 6, "minute": 32}
